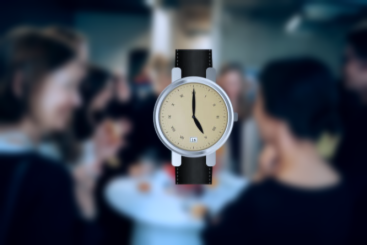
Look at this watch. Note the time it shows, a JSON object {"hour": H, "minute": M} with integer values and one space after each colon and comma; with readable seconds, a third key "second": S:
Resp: {"hour": 5, "minute": 0}
